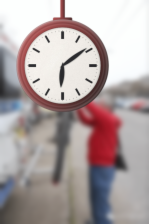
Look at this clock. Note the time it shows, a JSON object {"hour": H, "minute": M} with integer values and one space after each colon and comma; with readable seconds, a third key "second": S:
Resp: {"hour": 6, "minute": 9}
